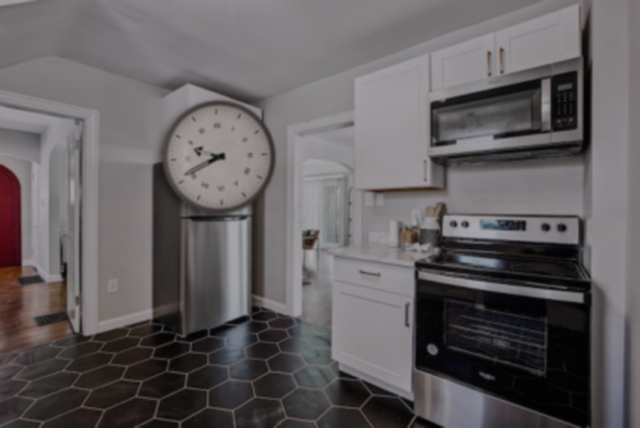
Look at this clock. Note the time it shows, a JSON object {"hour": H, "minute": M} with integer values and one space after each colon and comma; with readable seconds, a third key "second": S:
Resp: {"hour": 9, "minute": 41}
